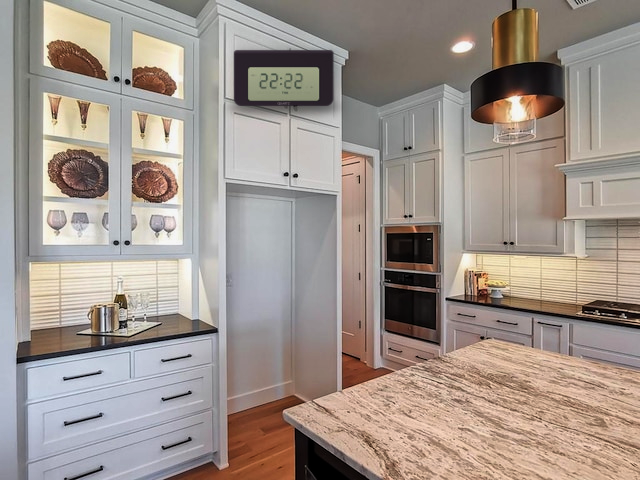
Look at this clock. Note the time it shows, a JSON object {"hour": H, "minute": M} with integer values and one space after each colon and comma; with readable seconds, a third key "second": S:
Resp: {"hour": 22, "minute": 22}
